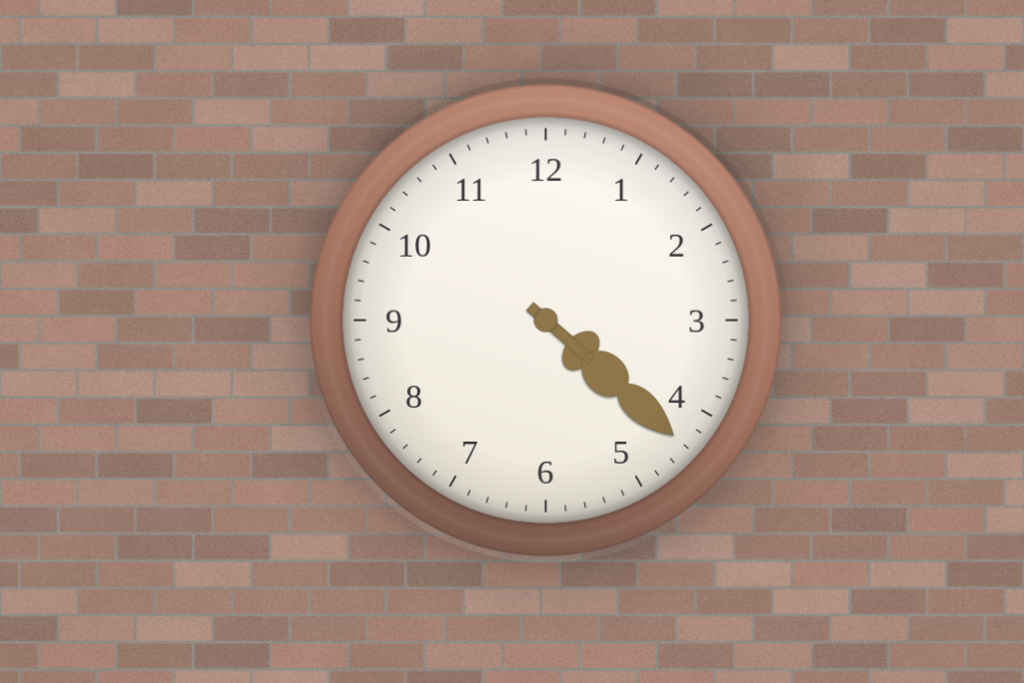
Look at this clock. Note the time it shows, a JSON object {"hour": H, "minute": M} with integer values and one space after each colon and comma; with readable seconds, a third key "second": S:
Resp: {"hour": 4, "minute": 22}
